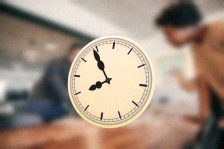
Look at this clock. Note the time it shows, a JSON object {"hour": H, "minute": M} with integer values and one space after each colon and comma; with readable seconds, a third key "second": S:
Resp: {"hour": 7, "minute": 54}
